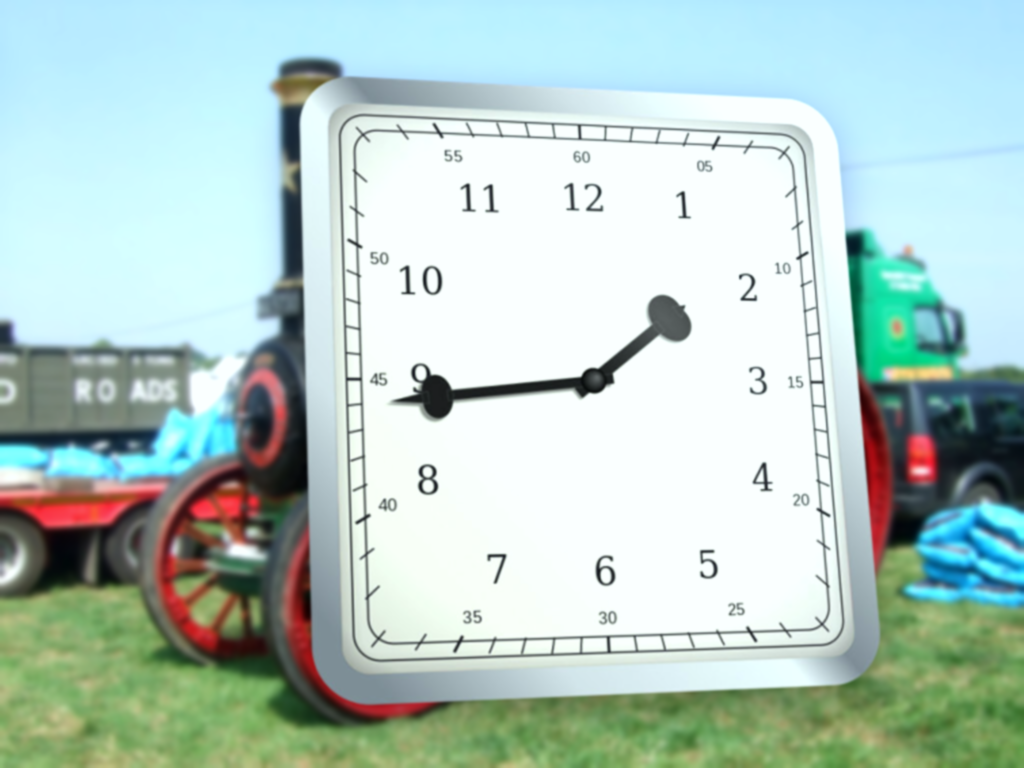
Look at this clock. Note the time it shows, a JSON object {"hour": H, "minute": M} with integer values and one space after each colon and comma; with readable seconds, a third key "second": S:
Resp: {"hour": 1, "minute": 44}
